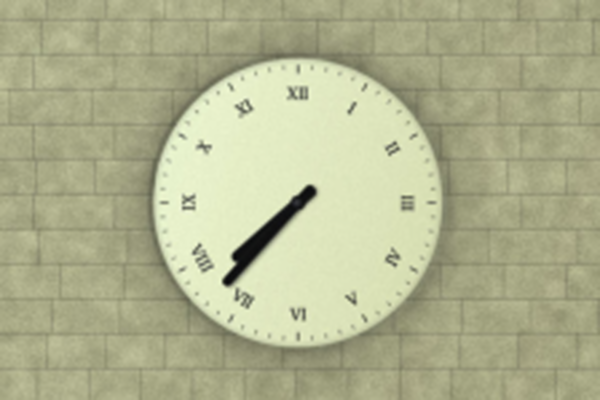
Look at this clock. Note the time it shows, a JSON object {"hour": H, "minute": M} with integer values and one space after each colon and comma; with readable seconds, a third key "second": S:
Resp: {"hour": 7, "minute": 37}
